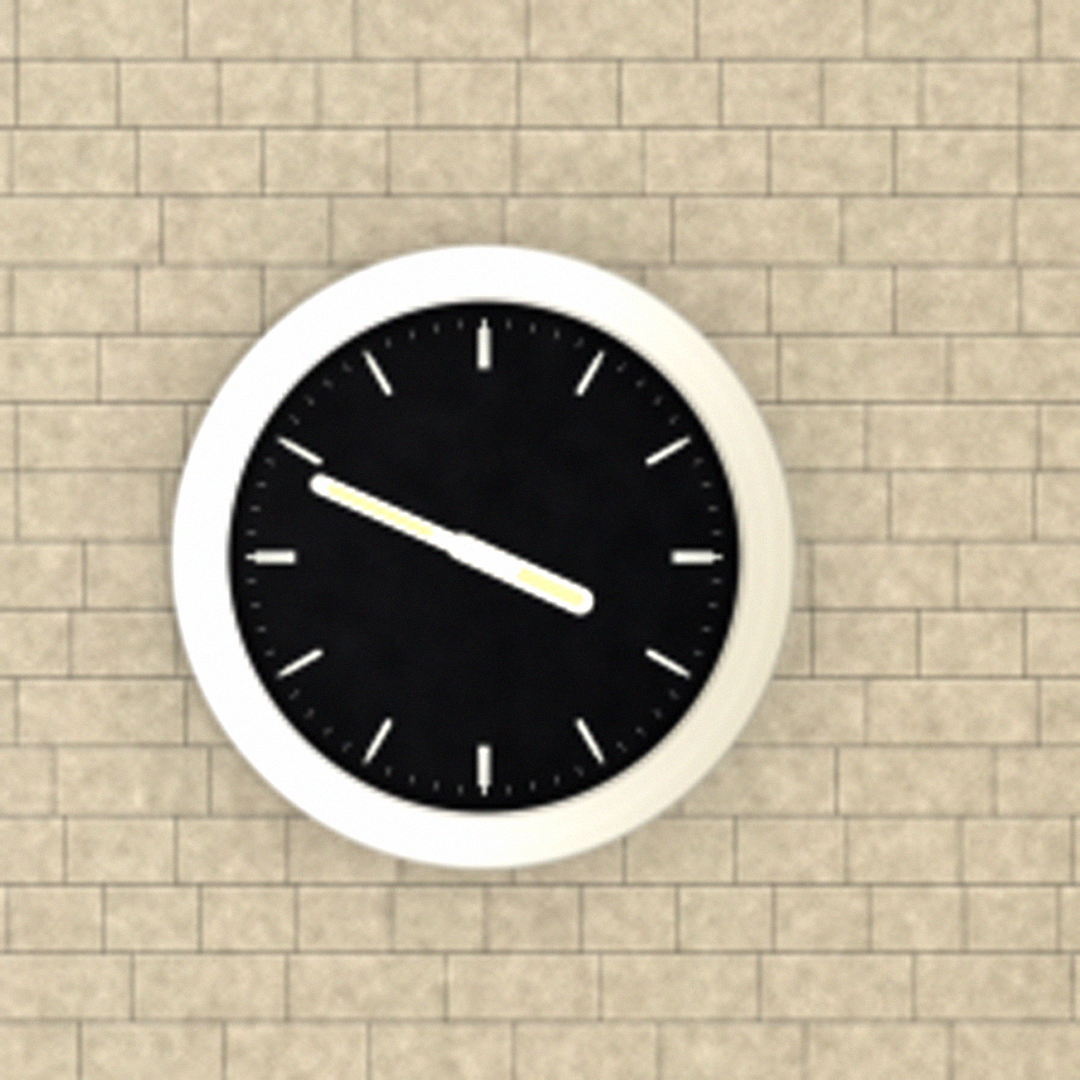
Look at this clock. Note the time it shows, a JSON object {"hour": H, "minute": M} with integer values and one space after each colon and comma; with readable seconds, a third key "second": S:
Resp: {"hour": 3, "minute": 49}
